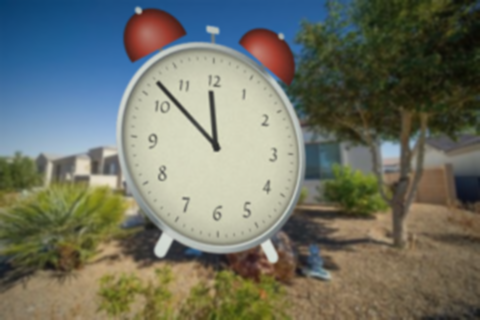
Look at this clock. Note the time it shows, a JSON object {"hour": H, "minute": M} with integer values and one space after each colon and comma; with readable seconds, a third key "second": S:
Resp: {"hour": 11, "minute": 52}
